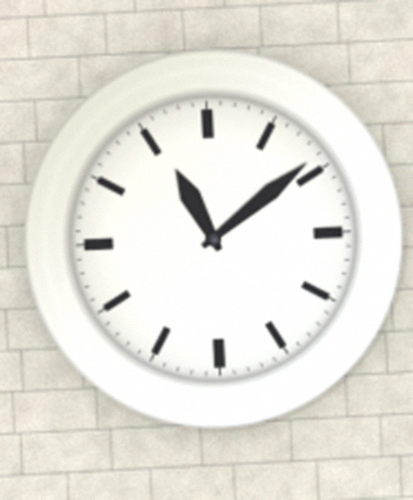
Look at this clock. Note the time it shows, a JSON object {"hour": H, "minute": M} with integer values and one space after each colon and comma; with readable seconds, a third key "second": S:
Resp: {"hour": 11, "minute": 9}
